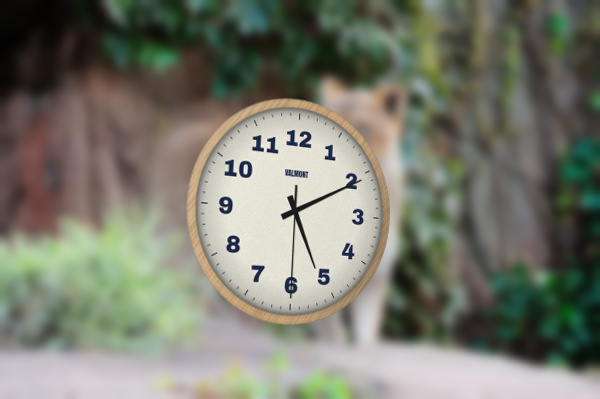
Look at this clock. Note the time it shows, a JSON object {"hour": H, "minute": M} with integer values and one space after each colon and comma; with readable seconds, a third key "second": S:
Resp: {"hour": 5, "minute": 10, "second": 30}
